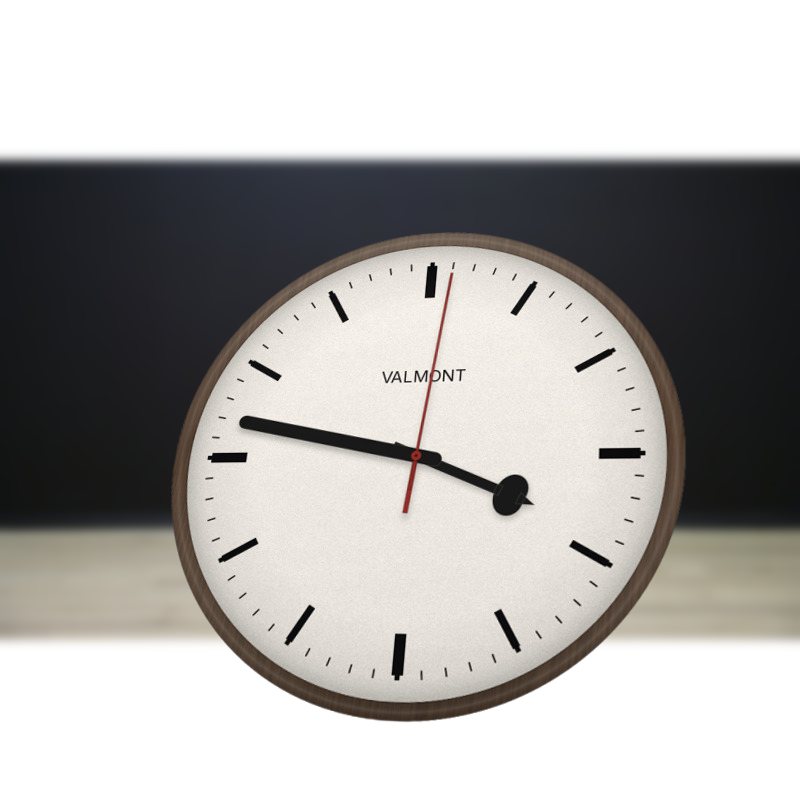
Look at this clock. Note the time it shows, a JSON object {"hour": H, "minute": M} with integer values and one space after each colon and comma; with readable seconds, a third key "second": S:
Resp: {"hour": 3, "minute": 47, "second": 1}
